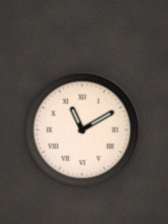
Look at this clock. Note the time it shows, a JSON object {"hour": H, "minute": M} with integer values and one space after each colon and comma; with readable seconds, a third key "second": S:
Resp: {"hour": 11, "minute": 10}
